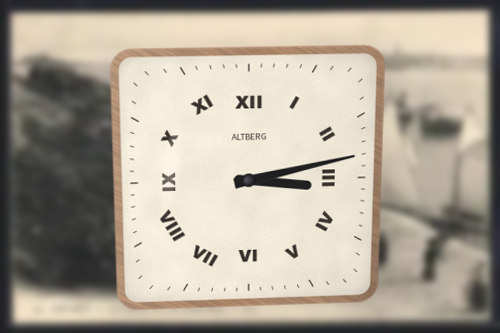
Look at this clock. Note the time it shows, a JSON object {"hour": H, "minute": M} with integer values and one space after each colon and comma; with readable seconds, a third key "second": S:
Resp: {"hour": 3, "minute": 13}
